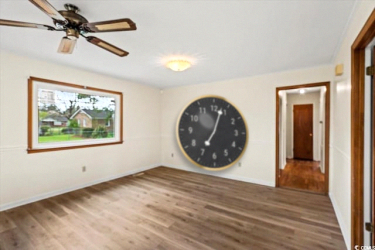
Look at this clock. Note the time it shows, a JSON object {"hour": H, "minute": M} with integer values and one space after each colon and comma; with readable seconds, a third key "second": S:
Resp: {"hour": 7, "minute": 3}
